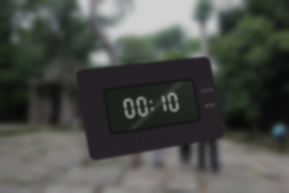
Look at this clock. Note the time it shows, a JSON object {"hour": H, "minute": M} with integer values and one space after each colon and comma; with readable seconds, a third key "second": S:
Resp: {"hour": 0, "minute": 10}
